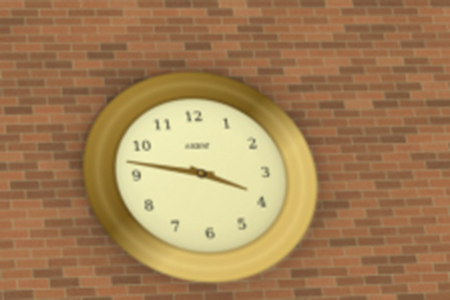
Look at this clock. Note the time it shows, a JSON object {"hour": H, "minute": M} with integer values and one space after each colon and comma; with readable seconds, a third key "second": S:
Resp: {"hour": 3, "minute": 47}
